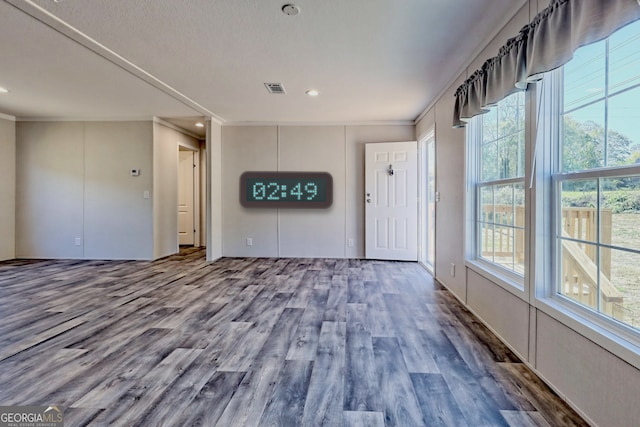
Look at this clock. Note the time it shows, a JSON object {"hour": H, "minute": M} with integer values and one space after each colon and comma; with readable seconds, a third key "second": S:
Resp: {"hour": 2, "minute": 49}
